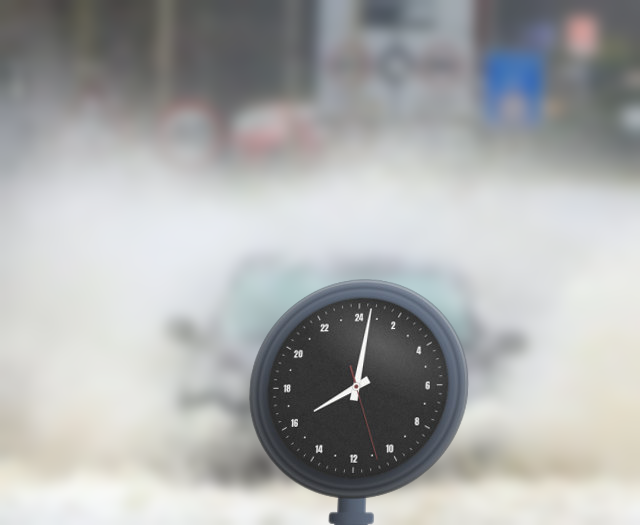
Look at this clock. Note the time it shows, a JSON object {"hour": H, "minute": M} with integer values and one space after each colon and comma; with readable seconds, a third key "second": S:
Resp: {"hour": 16, "minute": 1, "second": 27}
